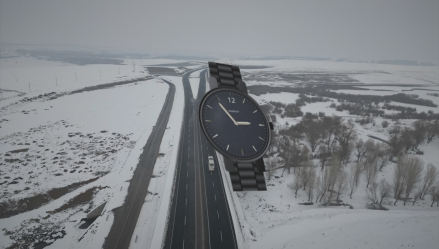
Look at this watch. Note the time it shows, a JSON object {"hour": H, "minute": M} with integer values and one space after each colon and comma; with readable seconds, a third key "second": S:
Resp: {"hour": 2, "minute": 54}
